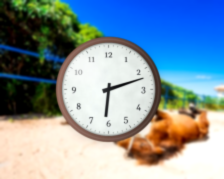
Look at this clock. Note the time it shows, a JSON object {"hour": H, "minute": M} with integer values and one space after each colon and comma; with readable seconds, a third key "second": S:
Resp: {"hour": 6, "minute": 12}
